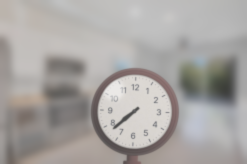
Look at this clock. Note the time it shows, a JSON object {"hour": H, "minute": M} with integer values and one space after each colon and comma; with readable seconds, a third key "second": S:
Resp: {"hour": 7, "minute": 38}
